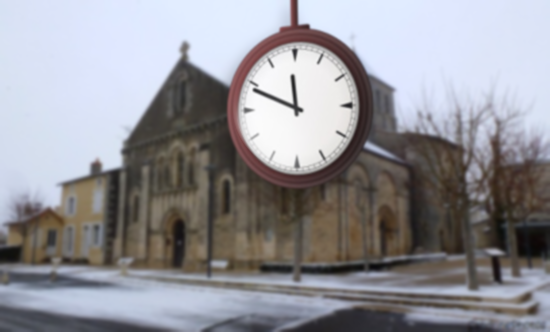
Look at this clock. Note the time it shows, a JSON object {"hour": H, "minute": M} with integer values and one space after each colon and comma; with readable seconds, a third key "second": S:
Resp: {"hour": 11, "minute": 49}
